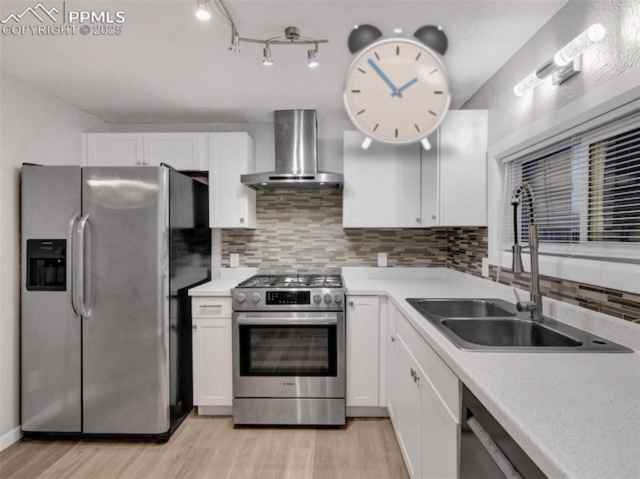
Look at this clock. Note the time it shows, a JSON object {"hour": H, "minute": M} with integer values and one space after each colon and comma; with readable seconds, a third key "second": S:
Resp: {"hour": 1, "minute": 53}
